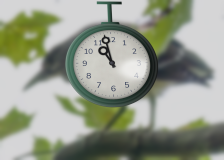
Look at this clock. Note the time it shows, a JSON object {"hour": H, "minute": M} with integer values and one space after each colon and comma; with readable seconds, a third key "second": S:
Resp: {"hour": 10, "minute": 58}
